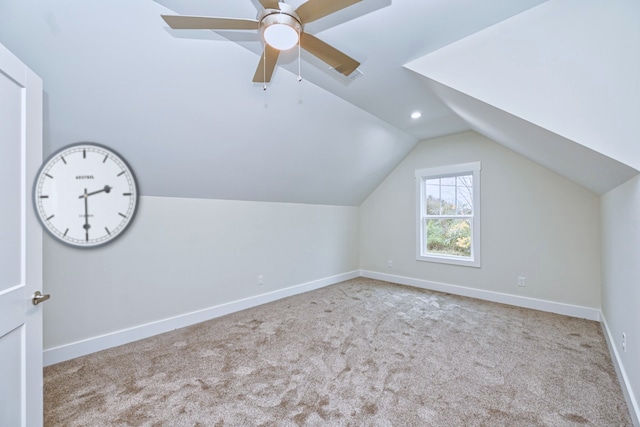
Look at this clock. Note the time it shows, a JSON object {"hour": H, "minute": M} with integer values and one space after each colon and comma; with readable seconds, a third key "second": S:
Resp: {"hour": 2, "minute": 30}
